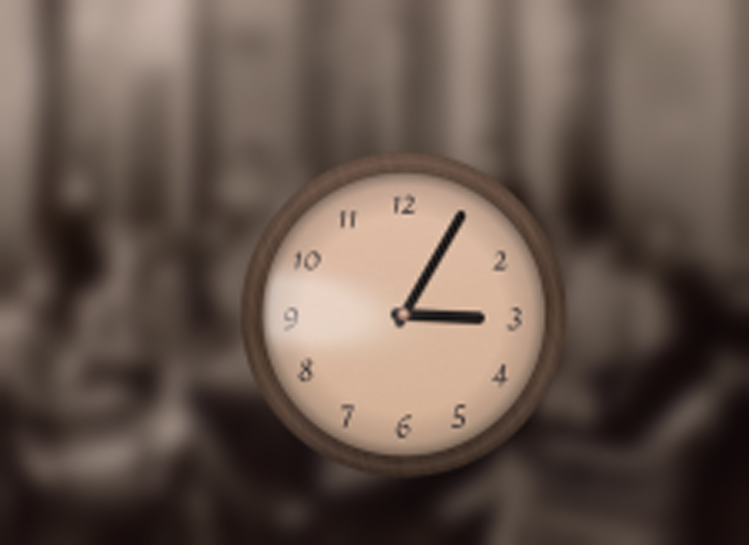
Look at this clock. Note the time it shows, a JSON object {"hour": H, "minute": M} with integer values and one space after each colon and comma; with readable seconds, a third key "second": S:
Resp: {"hour": 3, "minute": 5}
